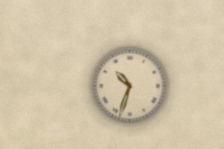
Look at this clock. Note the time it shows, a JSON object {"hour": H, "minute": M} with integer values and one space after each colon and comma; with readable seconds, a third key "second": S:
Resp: {"hour": 10, "minute": 33}
